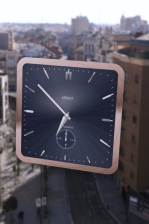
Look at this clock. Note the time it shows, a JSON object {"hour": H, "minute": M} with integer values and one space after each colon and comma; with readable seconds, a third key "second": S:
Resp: {"hour": 6, "minute": 52}
